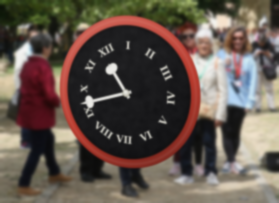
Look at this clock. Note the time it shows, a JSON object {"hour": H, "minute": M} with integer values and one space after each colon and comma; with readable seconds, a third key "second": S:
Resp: {"hour": 11, "minute": 47}
